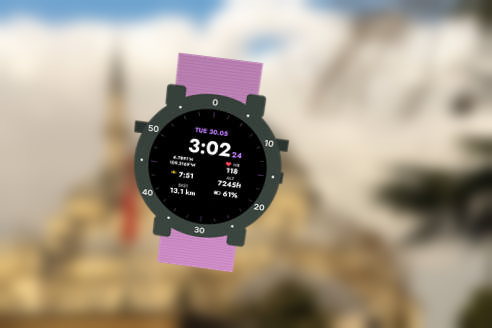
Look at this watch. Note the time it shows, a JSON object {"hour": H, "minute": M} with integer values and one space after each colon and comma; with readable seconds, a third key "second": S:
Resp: {"hour": 3, "minute": 2, "second": 24}
